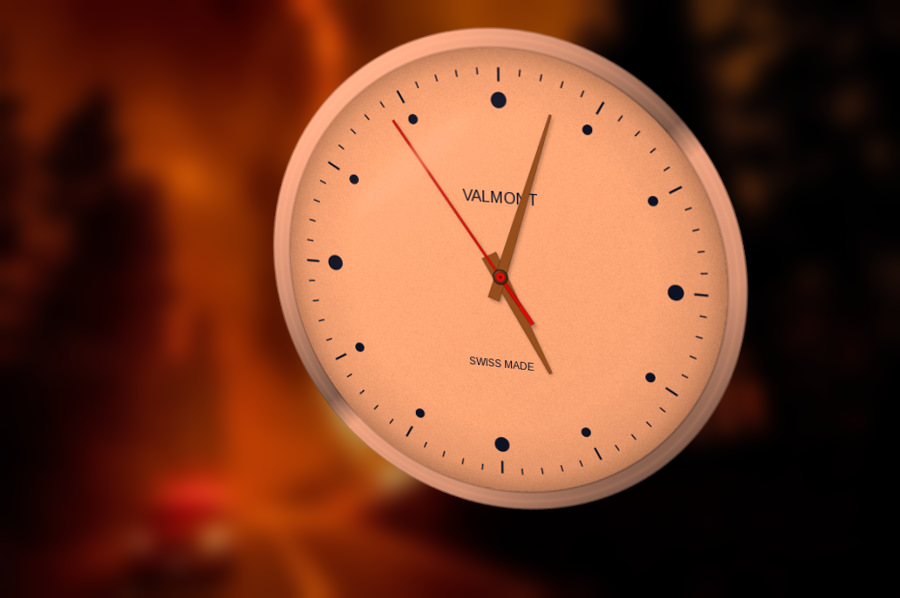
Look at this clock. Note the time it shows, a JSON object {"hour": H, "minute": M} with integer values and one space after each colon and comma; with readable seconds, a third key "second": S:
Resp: {"hour": 5, "minute": 2, "second": 54}
